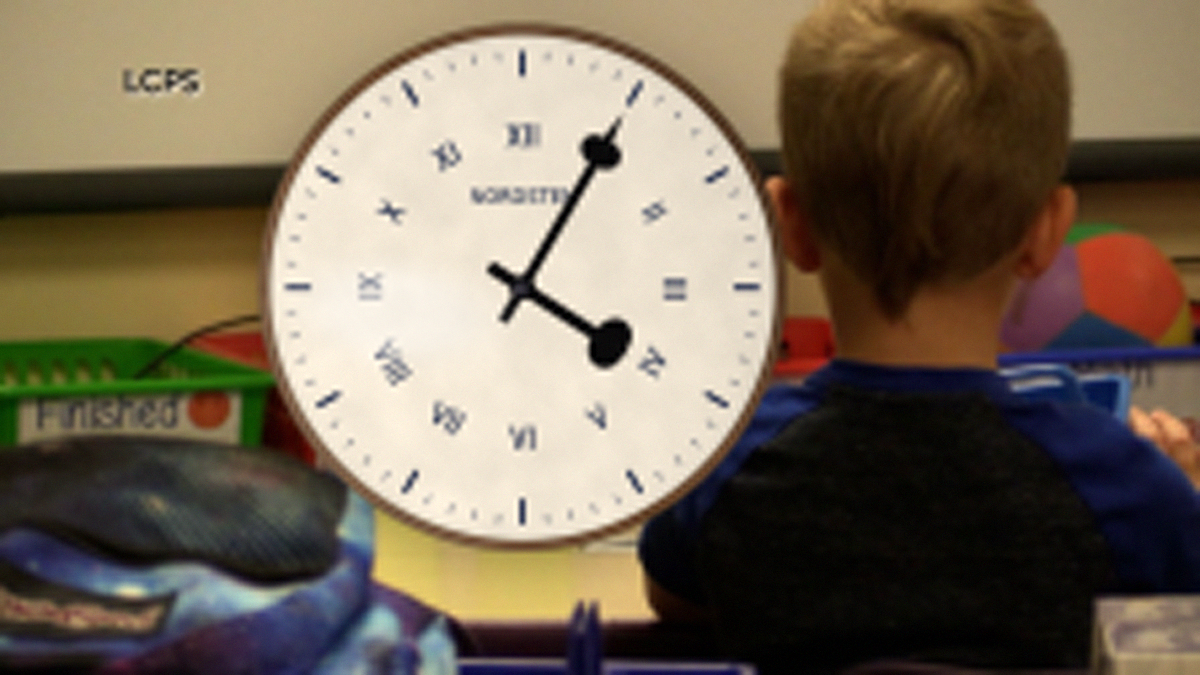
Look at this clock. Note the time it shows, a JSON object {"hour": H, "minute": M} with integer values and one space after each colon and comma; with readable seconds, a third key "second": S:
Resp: {"hour": 4, "minute": 5}
